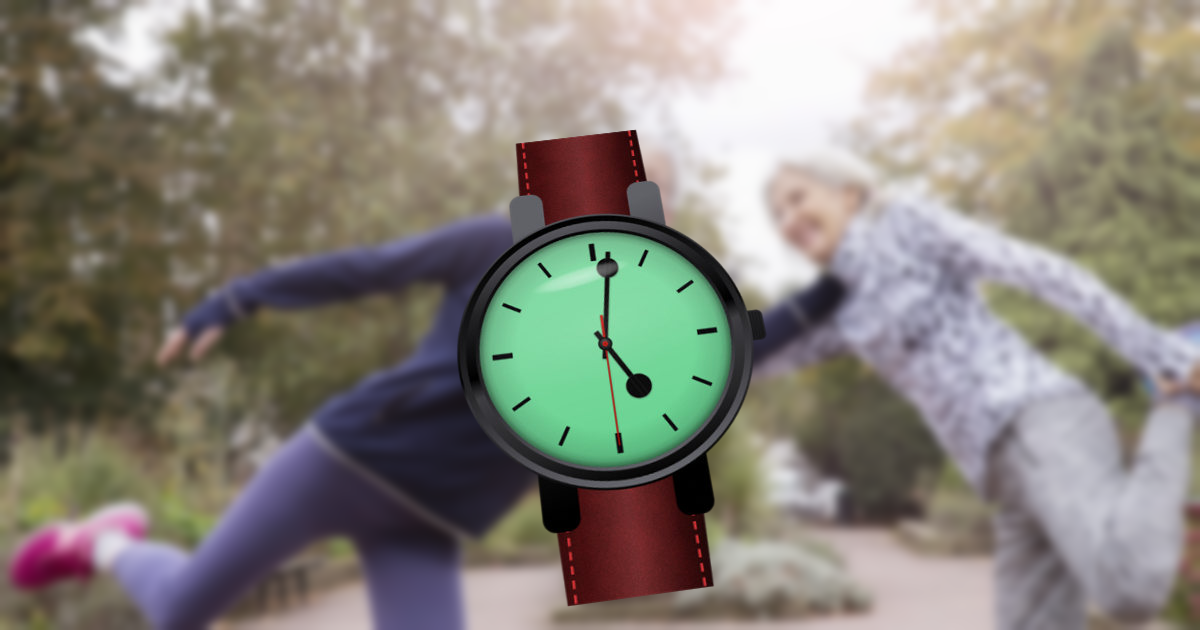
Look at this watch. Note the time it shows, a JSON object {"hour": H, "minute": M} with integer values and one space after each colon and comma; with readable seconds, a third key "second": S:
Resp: {"hour": 5, "minute": 1, "second": 30}
